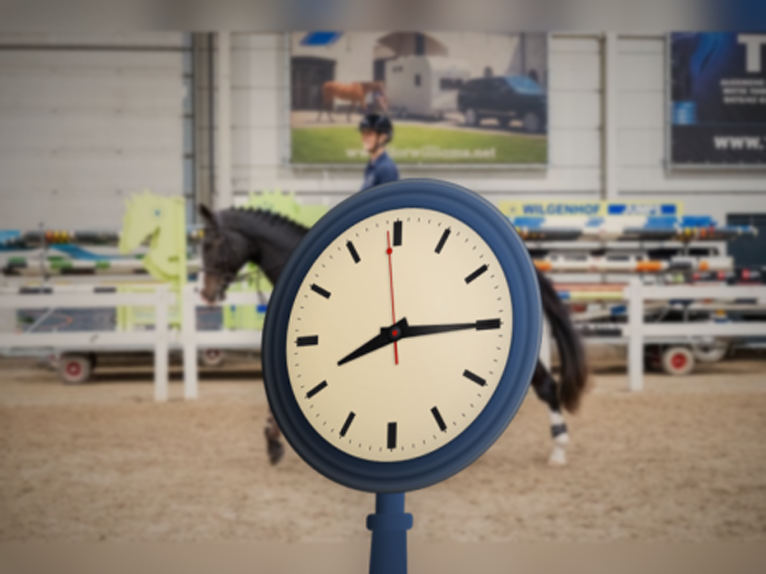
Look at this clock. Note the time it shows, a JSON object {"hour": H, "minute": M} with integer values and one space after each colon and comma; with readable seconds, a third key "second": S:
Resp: {"hour": 8, "minute": 14, "second": 59}
